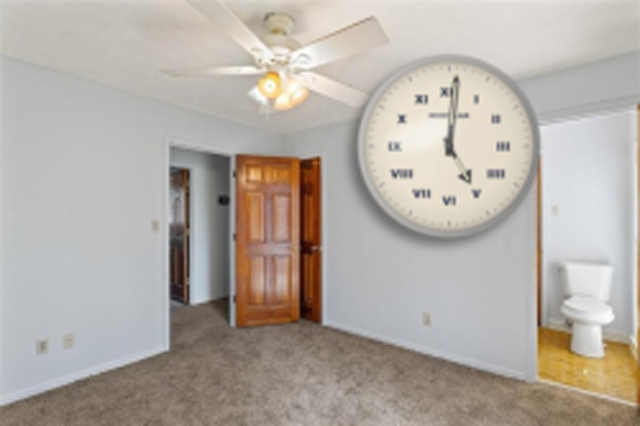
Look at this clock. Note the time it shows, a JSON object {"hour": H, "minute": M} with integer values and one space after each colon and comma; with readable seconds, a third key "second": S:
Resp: {"hour": 5, "minute": 1}
